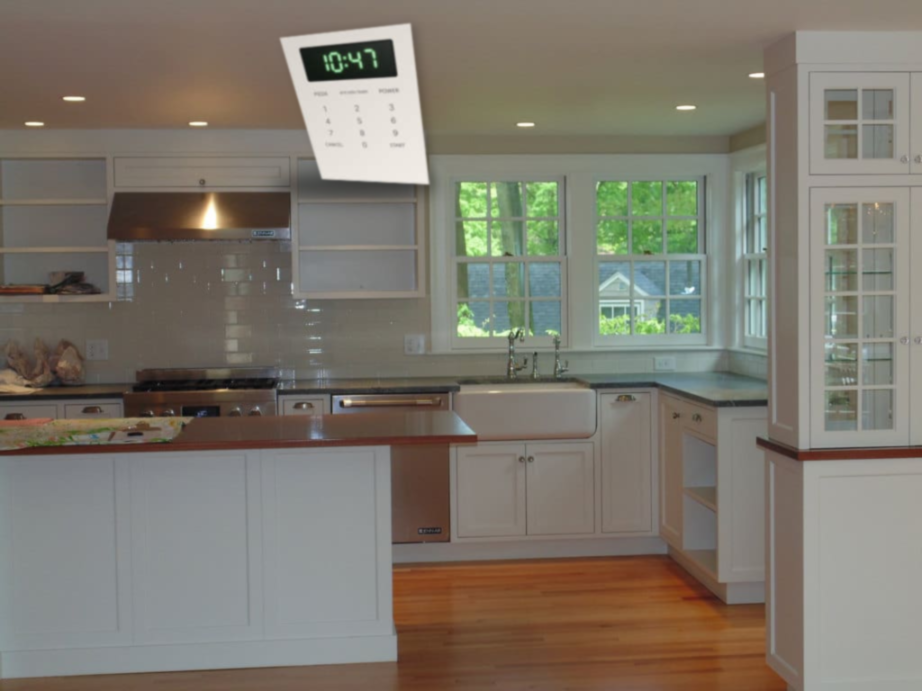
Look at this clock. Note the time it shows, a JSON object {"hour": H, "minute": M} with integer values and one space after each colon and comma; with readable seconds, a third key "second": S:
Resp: {"hour": 10, "minute": 47}
